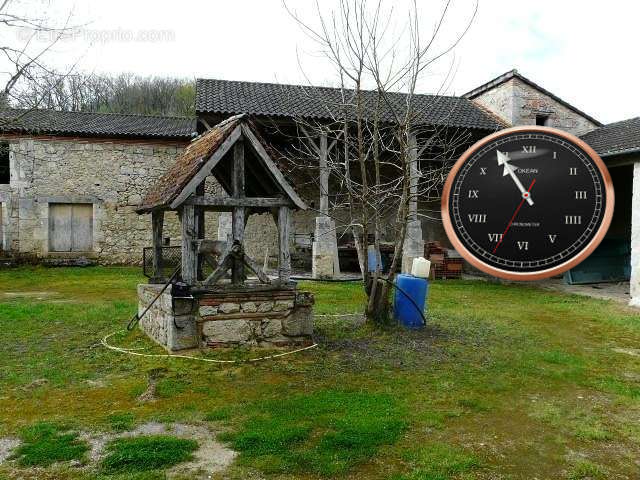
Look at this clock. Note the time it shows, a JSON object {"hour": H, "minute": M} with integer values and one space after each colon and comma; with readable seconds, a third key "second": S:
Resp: {"hour": 10, "minute": 54, "second": 34}
